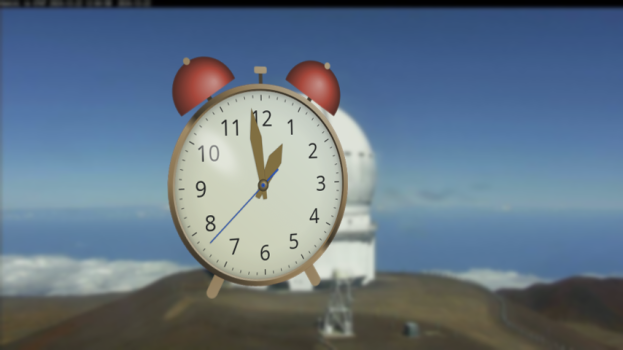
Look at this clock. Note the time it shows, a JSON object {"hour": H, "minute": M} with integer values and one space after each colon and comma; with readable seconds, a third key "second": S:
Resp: {"hour": 12, "minute": 58, "second": 38}
